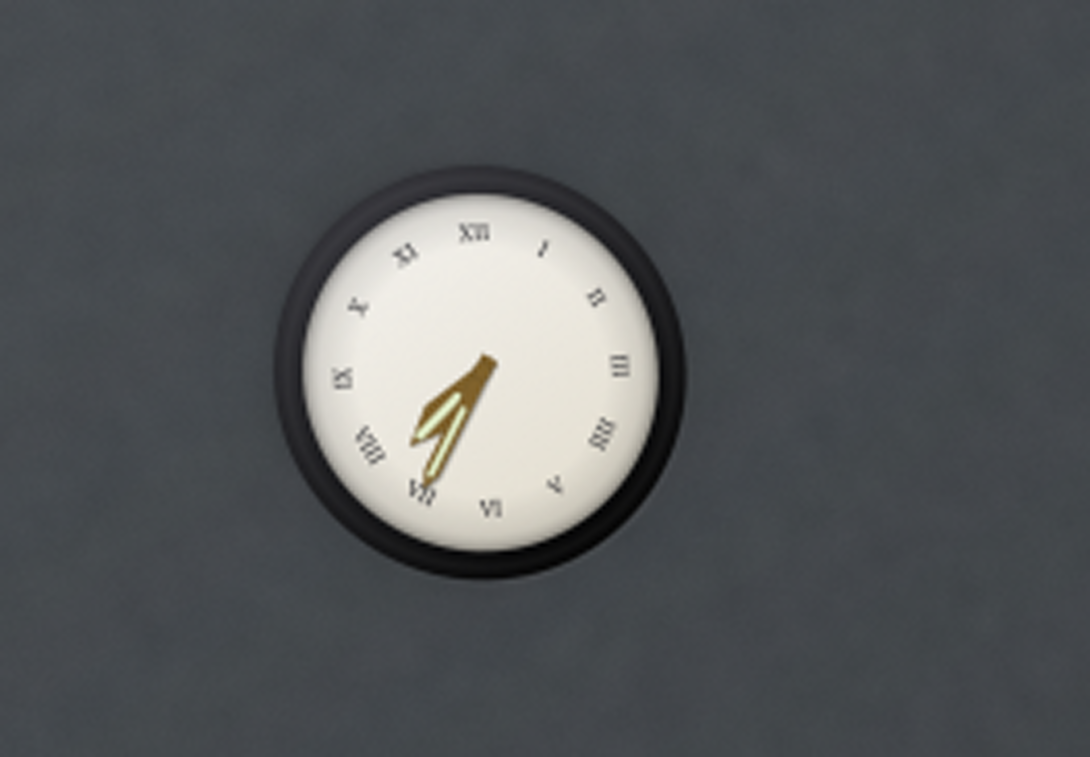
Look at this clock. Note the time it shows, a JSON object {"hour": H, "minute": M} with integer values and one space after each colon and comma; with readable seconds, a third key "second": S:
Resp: {"hour": 7, "minute": 35}
